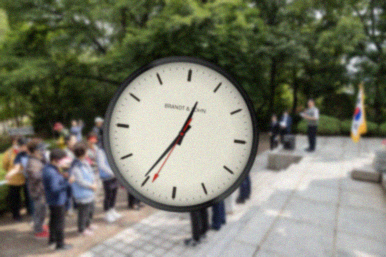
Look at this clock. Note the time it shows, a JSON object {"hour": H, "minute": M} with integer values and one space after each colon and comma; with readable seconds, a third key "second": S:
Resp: {"hour": 12, "minute": 35, "second": 34}
